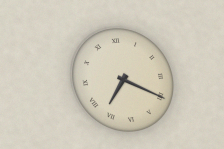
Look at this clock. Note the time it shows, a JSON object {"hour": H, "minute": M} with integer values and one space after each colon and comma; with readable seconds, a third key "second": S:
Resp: {"hour": 7, "minute": 20}
